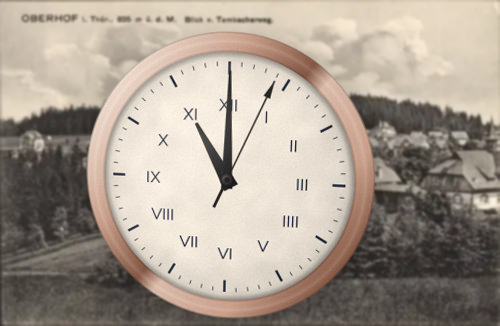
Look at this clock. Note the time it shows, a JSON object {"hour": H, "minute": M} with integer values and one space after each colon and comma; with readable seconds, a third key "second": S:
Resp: {"hour": 11, "minute": 0, "second": 4}
